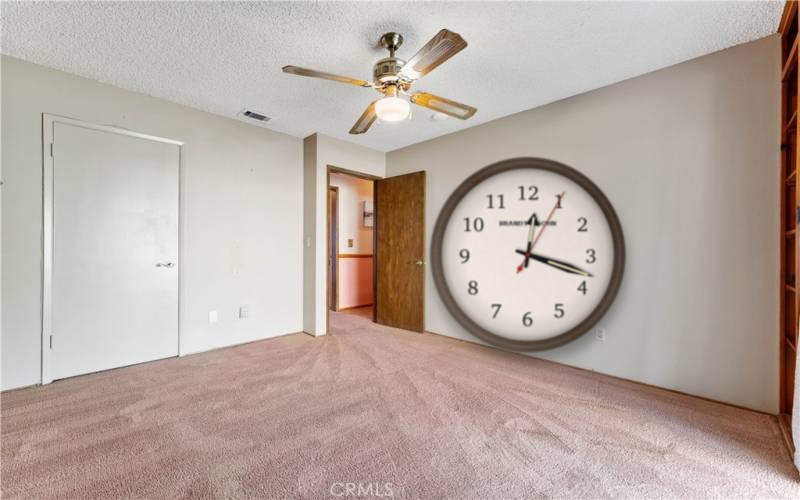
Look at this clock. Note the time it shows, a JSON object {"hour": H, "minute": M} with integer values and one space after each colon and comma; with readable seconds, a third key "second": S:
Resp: {"hour": 12, "minute": 18, "second": 5}
